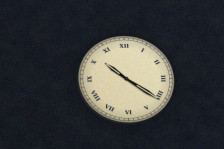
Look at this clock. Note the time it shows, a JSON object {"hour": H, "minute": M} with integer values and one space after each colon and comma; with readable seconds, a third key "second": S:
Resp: {"hour": 10, "minute": 21}
